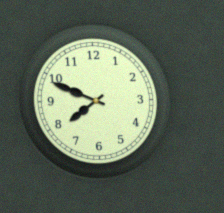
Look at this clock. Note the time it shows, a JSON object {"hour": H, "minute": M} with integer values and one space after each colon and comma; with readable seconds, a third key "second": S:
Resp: {"hour": 7, "minute": 49}
